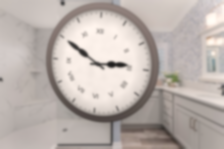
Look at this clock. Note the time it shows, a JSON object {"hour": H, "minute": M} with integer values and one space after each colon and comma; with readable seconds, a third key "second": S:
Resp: {"hour": 2, "minute": 50}
